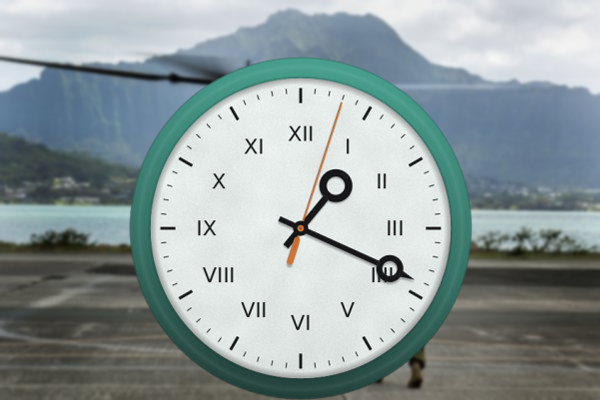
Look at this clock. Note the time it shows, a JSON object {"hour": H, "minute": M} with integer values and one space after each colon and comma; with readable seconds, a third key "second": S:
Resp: {"hour": 1, "minute": 19, "second": 3}
